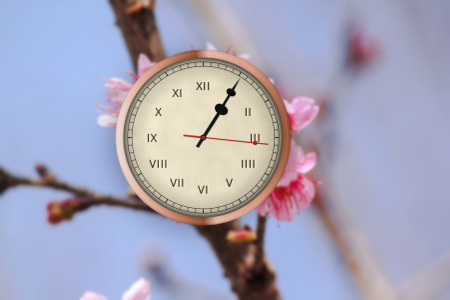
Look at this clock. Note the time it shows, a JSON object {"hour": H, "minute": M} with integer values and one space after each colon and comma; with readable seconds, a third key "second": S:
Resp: {"hour": 1, "minute": 5, "second": 16}
